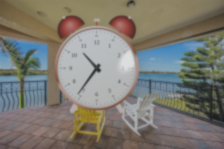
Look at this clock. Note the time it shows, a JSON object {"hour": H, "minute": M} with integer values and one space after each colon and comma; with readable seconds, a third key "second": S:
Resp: {"hour": 10, "minute": 36}
